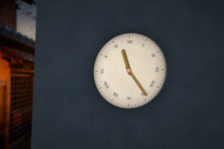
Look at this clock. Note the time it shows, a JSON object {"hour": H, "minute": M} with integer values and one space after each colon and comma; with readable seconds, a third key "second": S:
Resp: {"hour": 11, "minute": 24}
